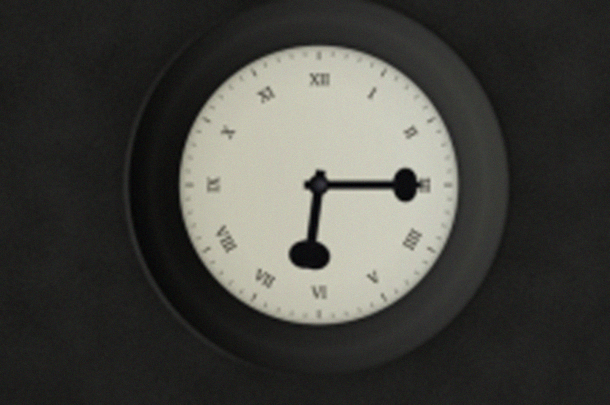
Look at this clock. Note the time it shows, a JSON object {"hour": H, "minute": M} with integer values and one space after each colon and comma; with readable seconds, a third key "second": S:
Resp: {"hour": 6, "minute": 15}
